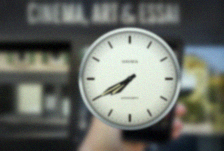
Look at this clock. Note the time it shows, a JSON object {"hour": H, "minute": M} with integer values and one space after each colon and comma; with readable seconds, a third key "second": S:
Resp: {"hour": 7, "minute": 40}
